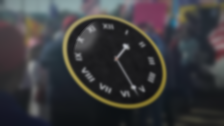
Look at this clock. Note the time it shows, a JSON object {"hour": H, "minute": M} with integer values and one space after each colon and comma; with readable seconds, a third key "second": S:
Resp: {"hour": 1, "minute": 27}
